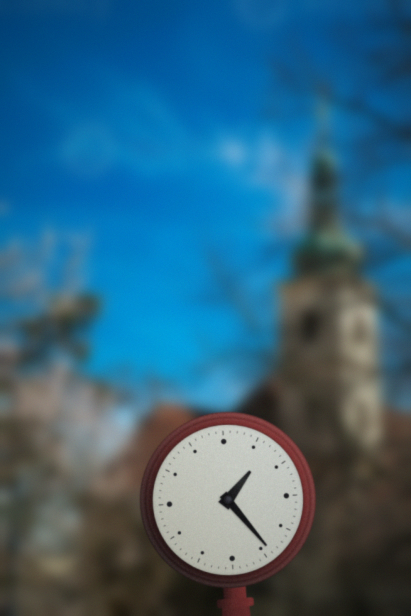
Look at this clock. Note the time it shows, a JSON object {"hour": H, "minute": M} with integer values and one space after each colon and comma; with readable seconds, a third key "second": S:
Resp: {"hour": 1, "minute": 24}
